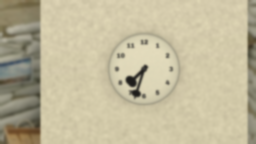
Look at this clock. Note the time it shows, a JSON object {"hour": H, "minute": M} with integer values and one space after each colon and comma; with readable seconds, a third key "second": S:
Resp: {"hour": 7, "minute": 33}
